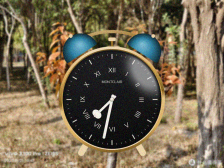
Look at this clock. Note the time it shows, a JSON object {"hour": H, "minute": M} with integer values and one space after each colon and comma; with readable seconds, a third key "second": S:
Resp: {"hour": 7, "minute": 32}
